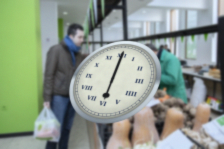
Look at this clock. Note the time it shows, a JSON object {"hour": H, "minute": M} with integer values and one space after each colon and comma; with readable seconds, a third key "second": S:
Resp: {"hour": 6, "minute": 0}
